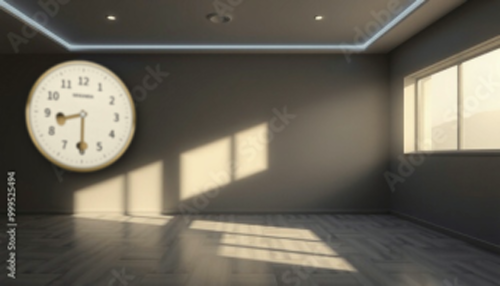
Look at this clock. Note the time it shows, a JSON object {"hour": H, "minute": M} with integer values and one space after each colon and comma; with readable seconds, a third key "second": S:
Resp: {"hour": 8, "minute": 30}
